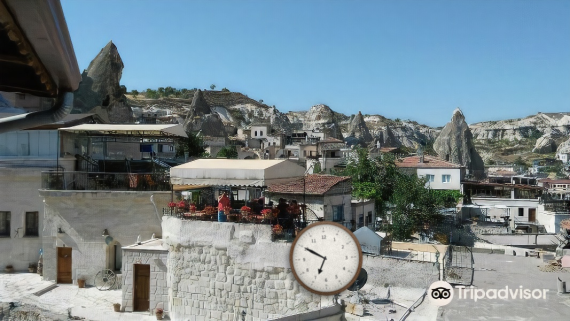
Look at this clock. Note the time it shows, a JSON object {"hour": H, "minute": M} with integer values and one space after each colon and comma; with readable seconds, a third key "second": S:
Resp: {"hour": 6, "minute": 50}
